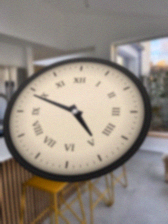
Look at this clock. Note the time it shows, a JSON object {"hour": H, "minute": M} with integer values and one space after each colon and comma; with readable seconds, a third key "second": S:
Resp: {"hour": 4, "minute": 49}
